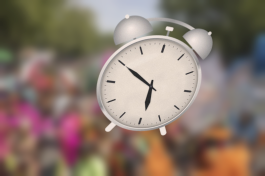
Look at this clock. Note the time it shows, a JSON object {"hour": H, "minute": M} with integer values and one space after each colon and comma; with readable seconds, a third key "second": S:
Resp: {"hour": 5, "minute": 50}
